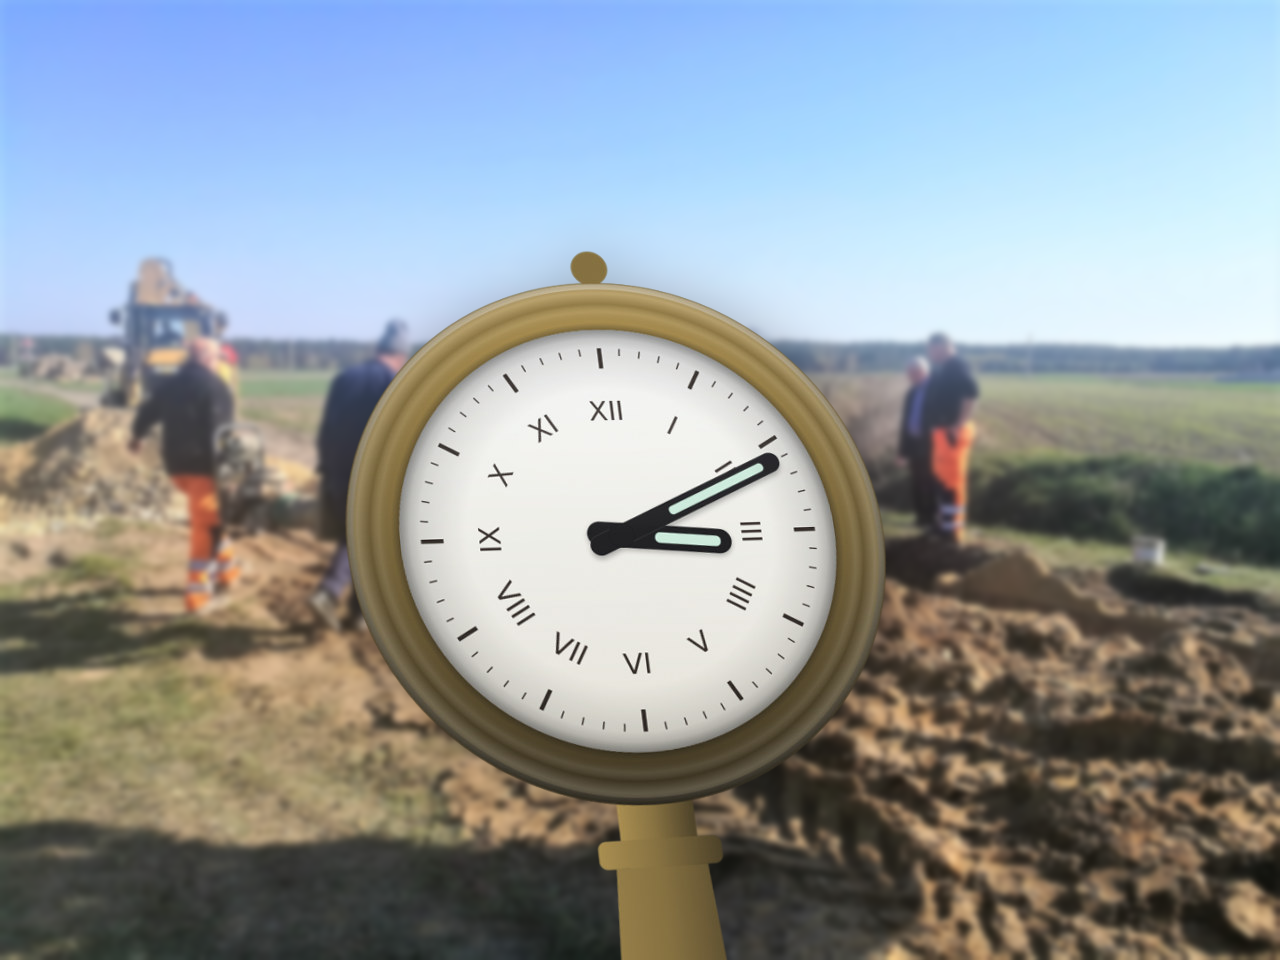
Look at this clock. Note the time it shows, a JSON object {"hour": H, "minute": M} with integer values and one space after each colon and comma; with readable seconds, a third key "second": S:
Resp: {"hour": 3, "minute": 11}
